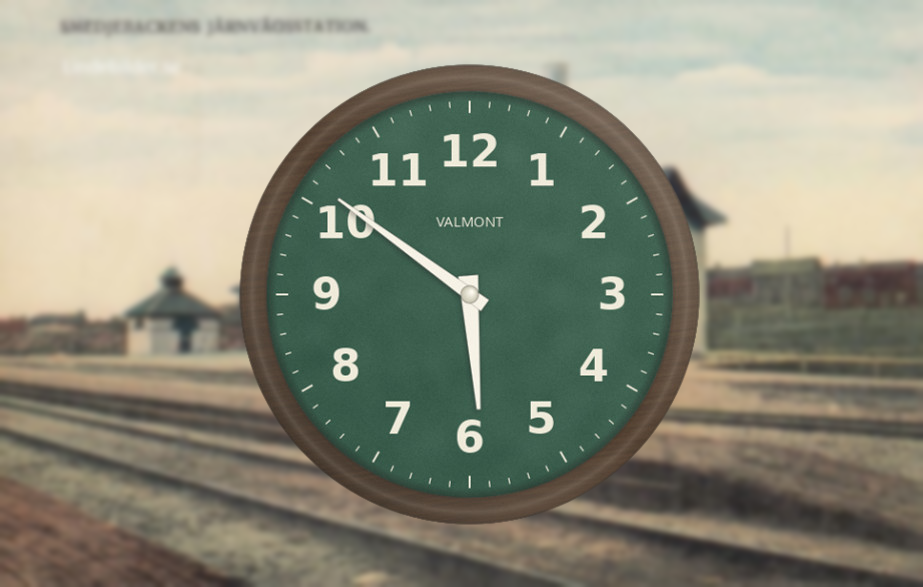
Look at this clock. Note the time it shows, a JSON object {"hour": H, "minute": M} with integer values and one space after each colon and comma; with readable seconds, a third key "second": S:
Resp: {"hour": 5, "minute": 51}
